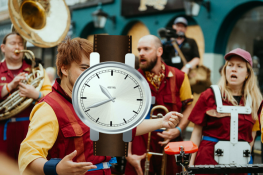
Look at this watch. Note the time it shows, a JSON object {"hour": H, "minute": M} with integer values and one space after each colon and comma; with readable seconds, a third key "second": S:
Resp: {"hour": 10, "minute": 41}
